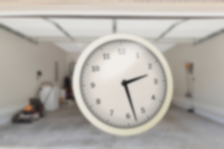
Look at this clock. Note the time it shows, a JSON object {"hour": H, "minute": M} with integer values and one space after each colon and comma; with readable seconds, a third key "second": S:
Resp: {"hour": 2, "minute": 28}
